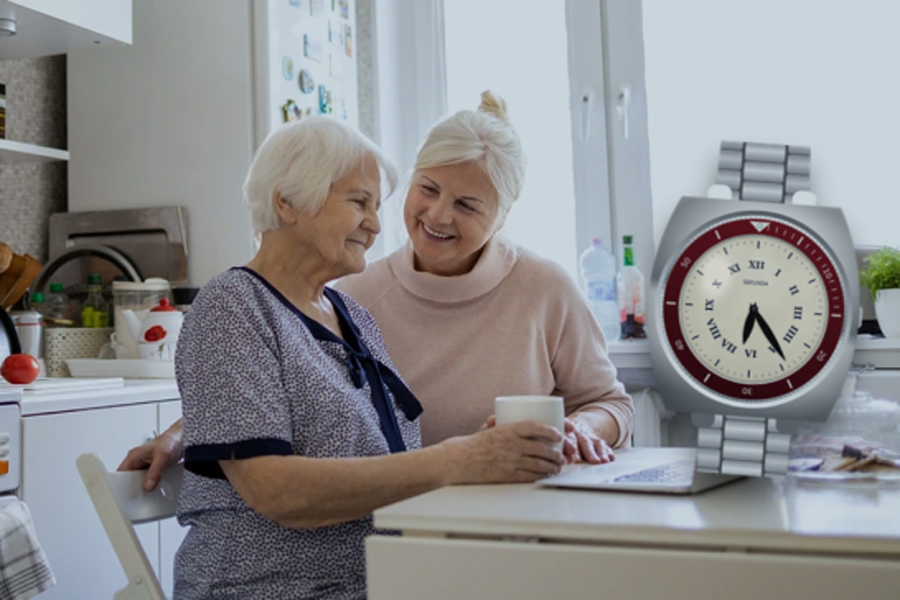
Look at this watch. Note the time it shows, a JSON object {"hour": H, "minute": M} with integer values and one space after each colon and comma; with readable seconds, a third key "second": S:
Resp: {"hour": 6, "minute": 24}
